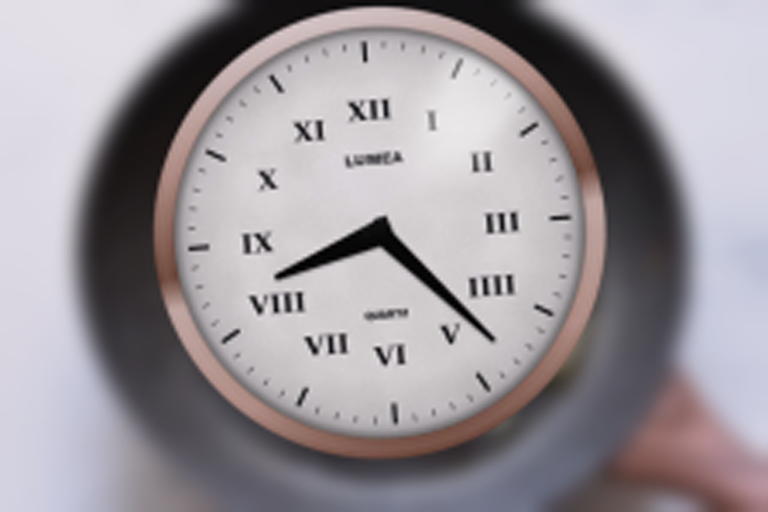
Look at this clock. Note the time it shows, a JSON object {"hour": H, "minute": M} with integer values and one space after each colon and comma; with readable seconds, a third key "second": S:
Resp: {"hour": 8, "minute": 23}
